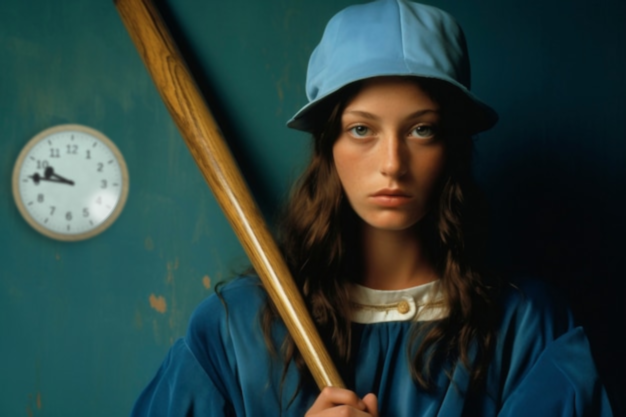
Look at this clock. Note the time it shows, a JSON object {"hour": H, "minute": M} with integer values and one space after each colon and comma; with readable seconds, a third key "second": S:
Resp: {"hour": 9, "minute": 46}
